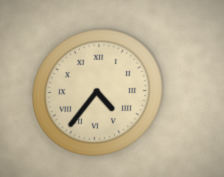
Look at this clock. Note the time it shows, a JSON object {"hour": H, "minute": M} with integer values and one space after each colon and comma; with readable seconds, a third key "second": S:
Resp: {"hour": 4, "minute": 36}
